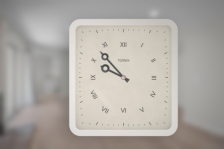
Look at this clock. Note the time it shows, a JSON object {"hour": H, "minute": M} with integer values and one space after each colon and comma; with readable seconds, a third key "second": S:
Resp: {"hour": 9, "minute": 53}
